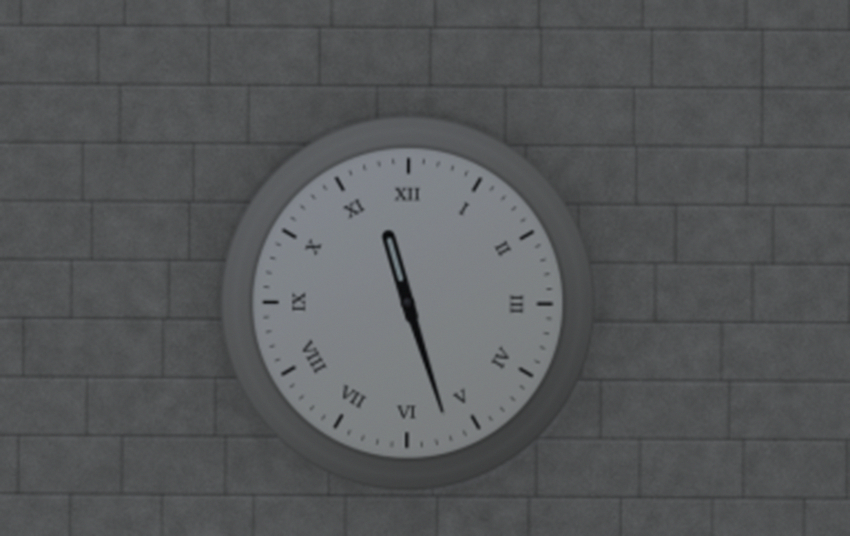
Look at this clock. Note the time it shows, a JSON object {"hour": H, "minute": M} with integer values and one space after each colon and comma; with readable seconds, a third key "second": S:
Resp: {"hour": 11, "minute": 27}
